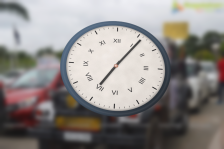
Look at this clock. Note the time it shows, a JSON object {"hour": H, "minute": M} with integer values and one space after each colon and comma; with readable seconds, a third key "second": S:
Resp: {"hour": 7, "minute": 6}
